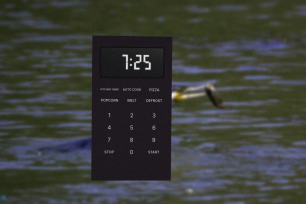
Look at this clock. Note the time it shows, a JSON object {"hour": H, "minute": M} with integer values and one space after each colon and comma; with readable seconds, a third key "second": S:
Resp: {"hour": 7, "minute": 25}
